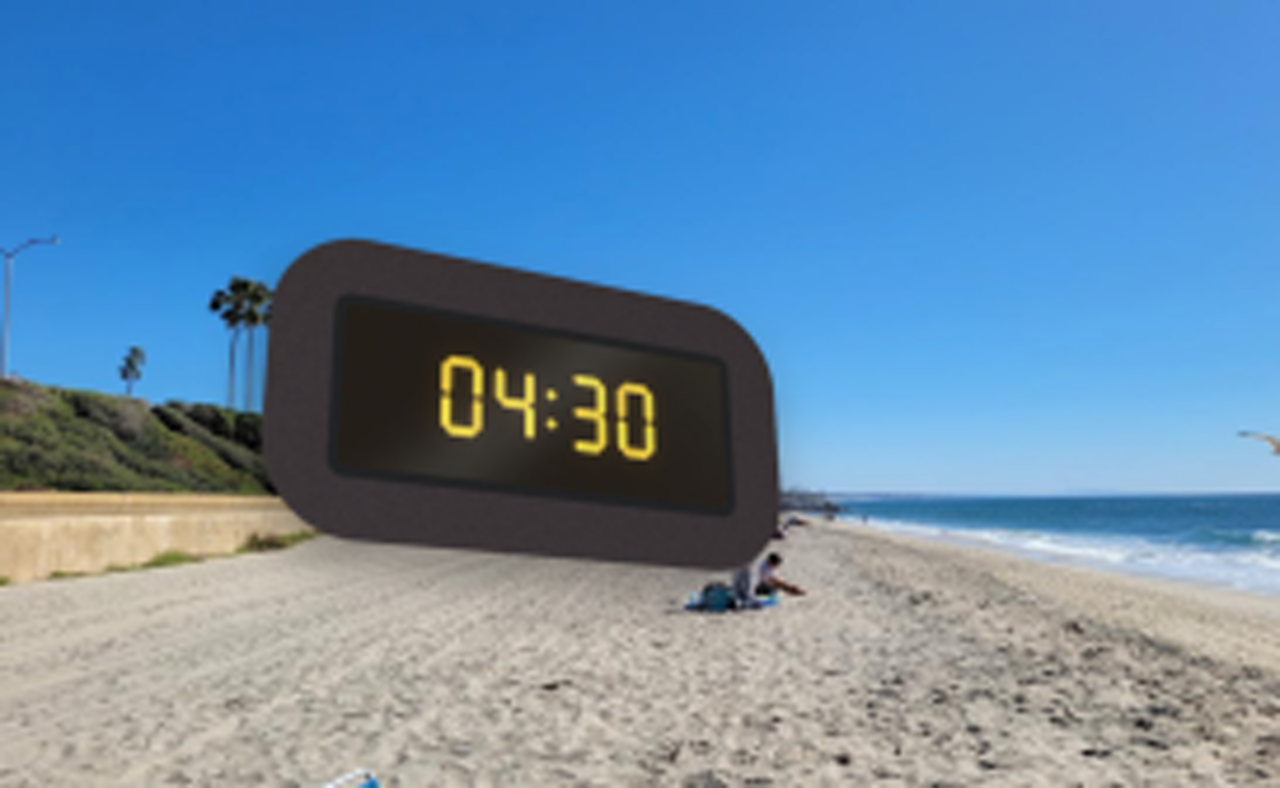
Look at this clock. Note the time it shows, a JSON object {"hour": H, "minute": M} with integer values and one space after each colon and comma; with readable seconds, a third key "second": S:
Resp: {"hour": 4, "minute": 30}
